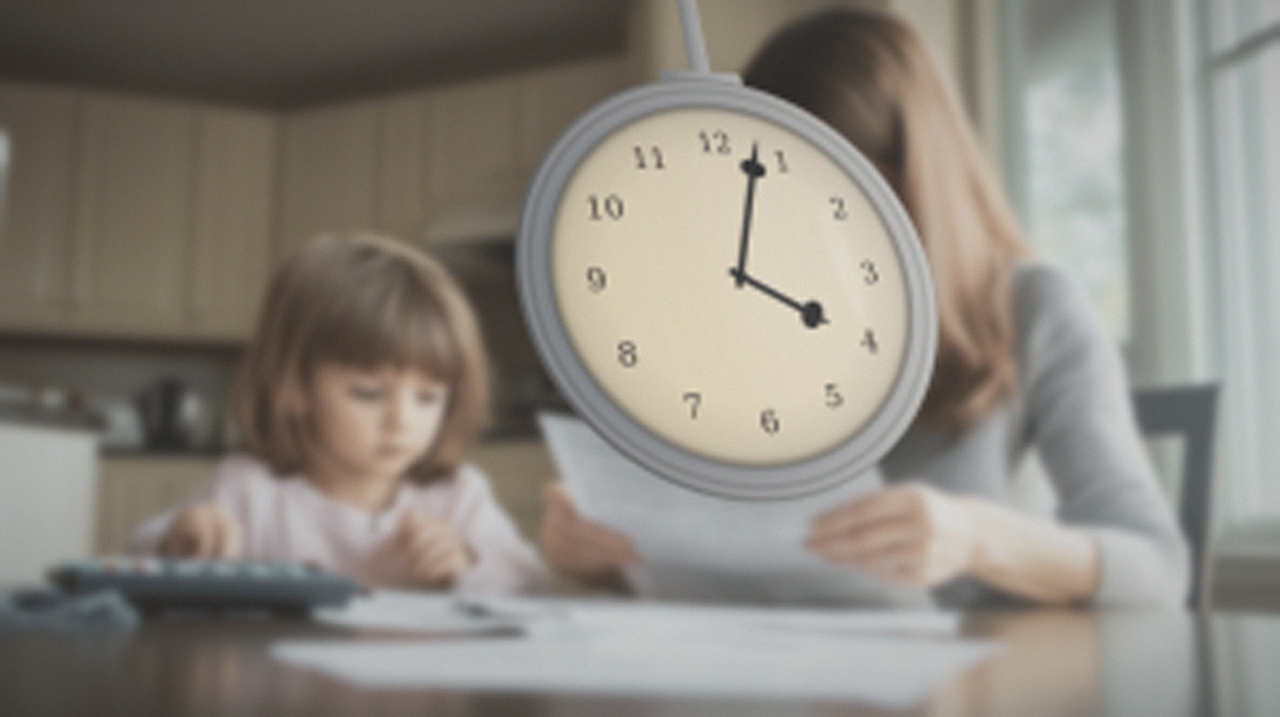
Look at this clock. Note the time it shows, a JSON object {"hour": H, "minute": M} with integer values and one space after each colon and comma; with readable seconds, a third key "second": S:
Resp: {"hour": 4, "minute": 3}
